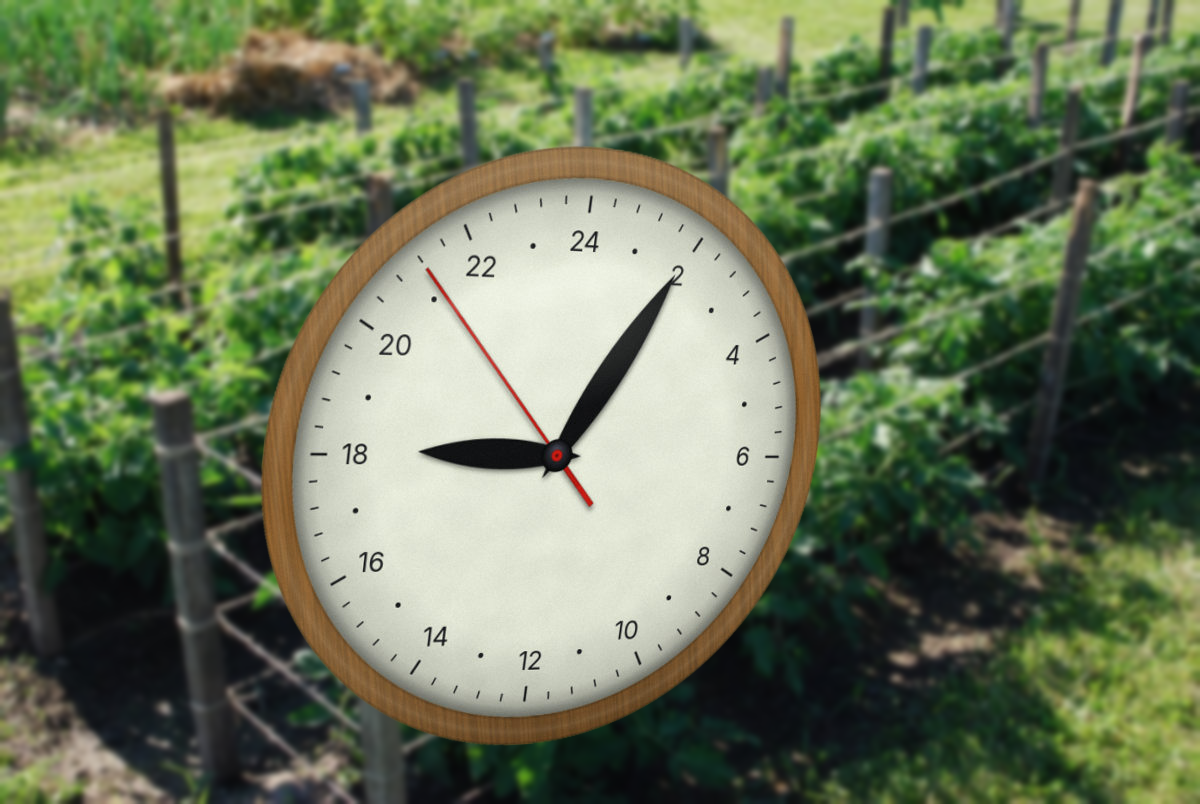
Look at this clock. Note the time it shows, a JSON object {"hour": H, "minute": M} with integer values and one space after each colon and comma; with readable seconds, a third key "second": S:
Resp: {"hour": 18, "minute": 4, "second": 53}
